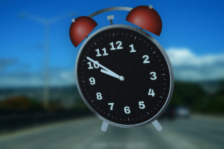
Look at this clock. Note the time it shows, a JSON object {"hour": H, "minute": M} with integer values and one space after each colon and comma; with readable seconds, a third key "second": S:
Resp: {"hour": 9, "minute": 51}
